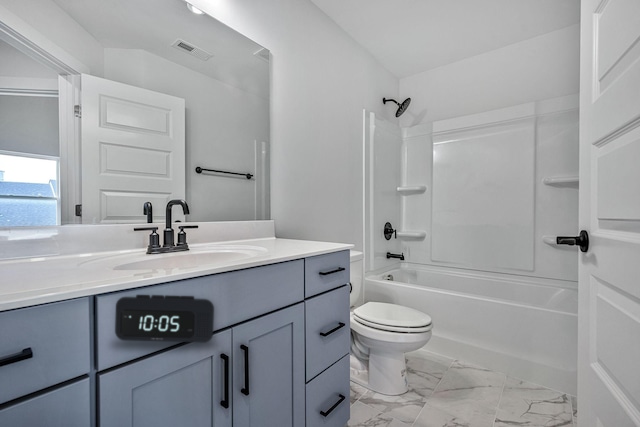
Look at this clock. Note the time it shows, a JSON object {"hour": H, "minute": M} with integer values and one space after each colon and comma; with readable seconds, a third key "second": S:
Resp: {"hour": 10, "minute": 5}
